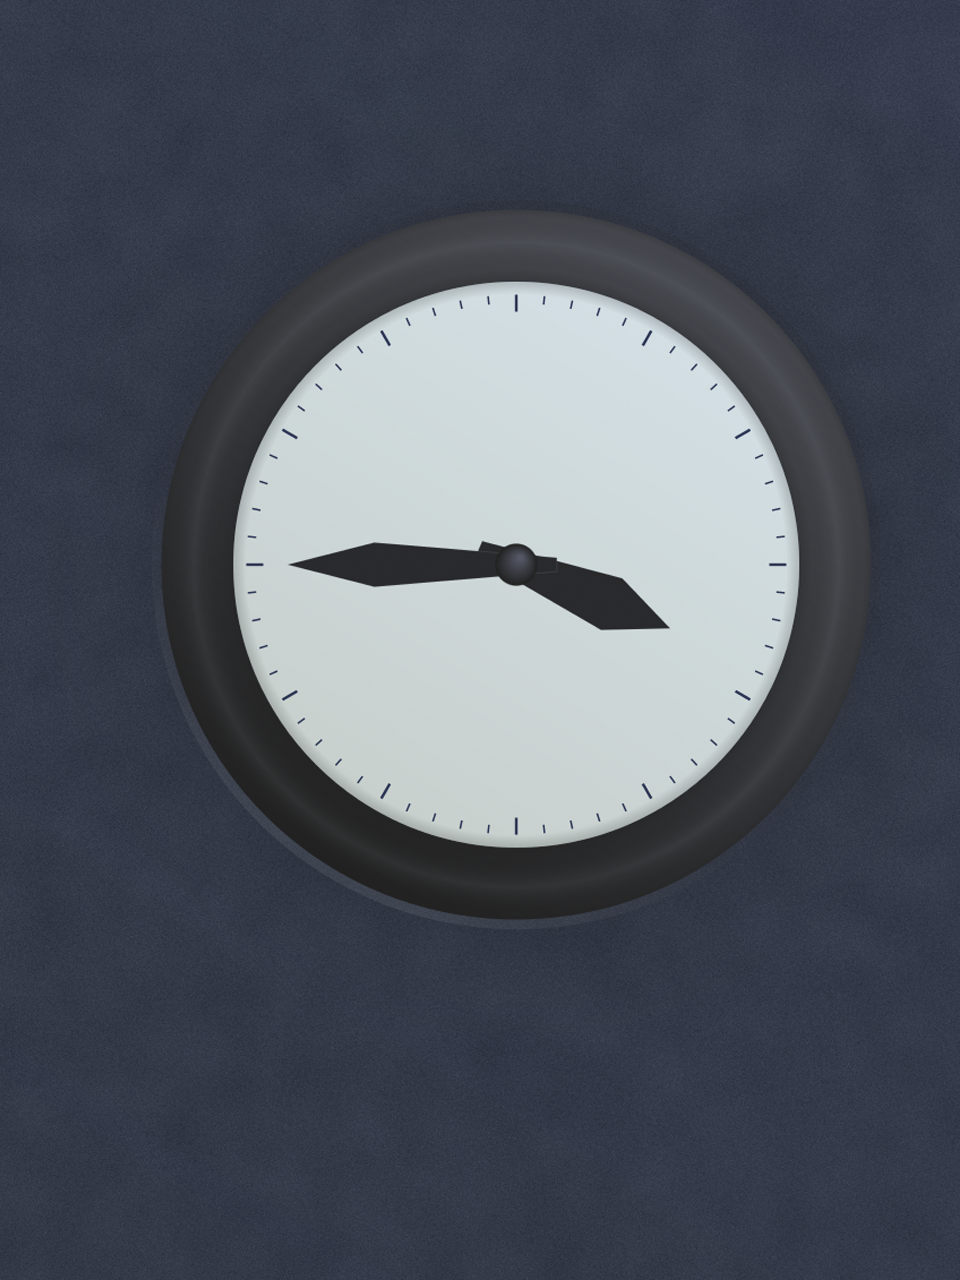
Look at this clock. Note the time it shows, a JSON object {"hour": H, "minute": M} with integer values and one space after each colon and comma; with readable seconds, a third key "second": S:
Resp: {"hour": 3, "minute": 45}
